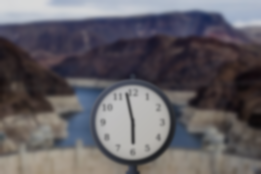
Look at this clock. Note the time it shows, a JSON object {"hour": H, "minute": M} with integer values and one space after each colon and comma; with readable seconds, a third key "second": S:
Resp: {"hour": 5, "minute": 58}
